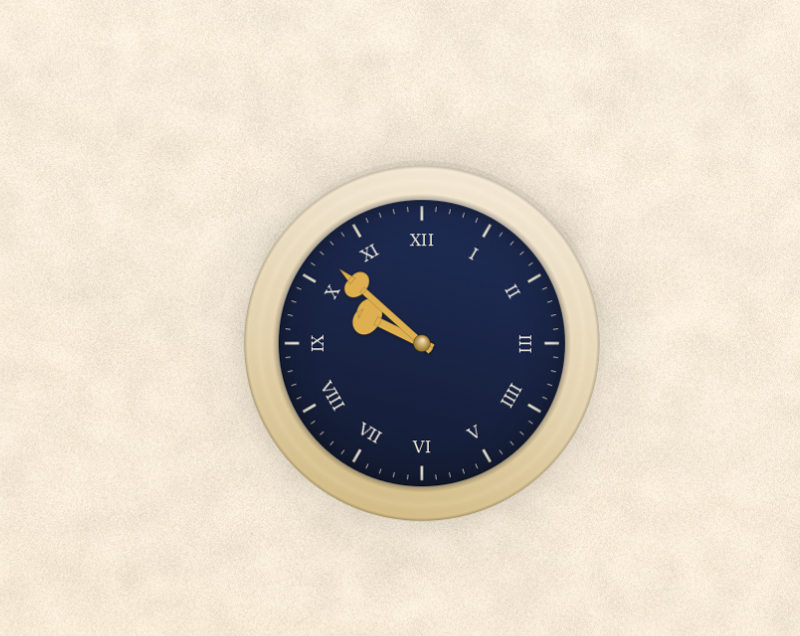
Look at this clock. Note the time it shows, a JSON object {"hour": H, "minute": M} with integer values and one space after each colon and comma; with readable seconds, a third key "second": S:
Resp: {"hour": 9, "minute": 52}
